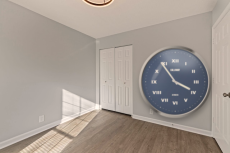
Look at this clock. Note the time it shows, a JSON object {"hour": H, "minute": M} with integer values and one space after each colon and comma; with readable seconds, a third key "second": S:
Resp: {"hour": 3, "minute": 54}
